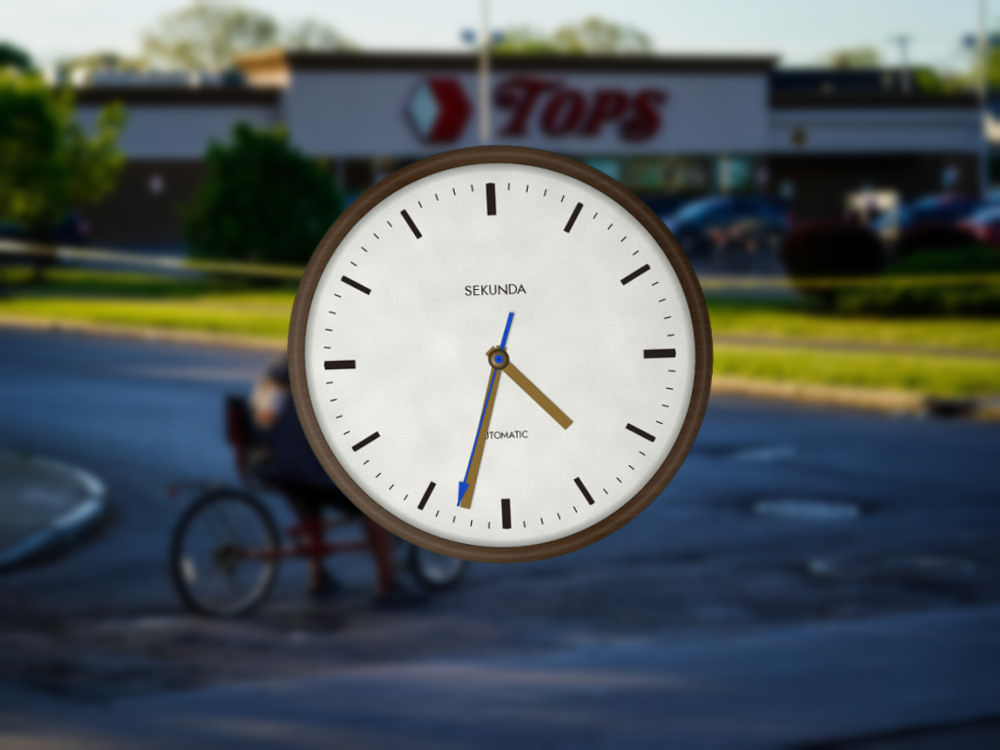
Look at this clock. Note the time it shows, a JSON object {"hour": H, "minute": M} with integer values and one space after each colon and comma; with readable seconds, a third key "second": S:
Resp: {"hour": 4, "minute": 32, "second": 33}
